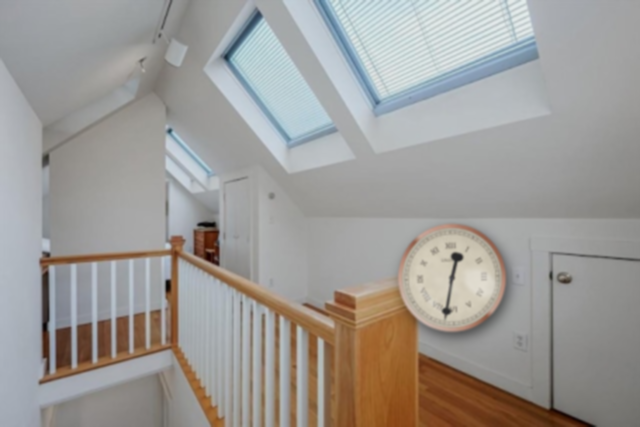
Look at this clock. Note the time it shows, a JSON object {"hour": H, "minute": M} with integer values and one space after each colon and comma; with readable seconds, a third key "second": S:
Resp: {"hour": 12, "minute": 32}
